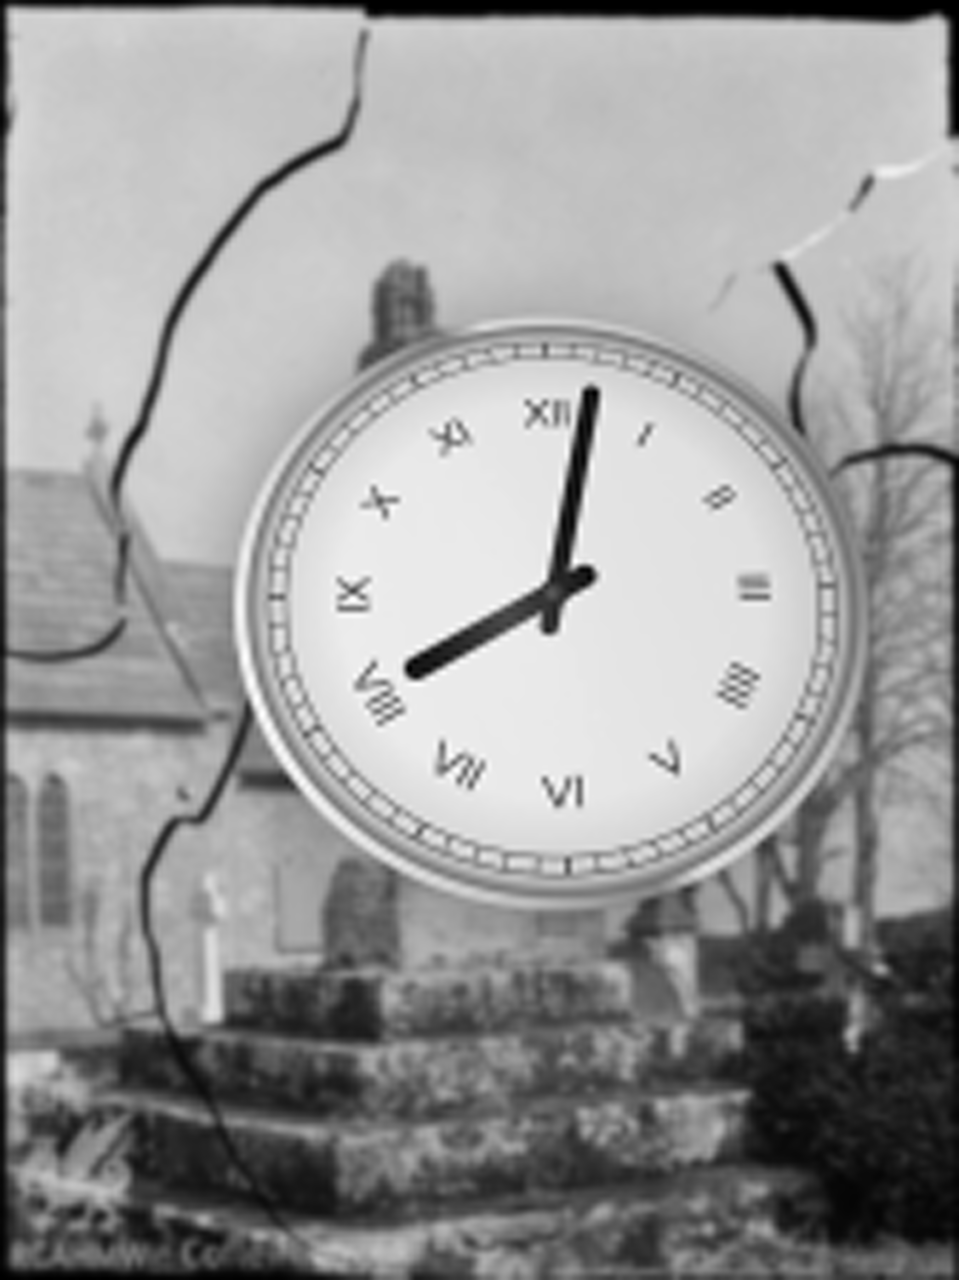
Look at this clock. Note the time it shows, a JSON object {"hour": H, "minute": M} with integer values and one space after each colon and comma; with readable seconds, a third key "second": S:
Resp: {"hour": 8, "minute": 2}
